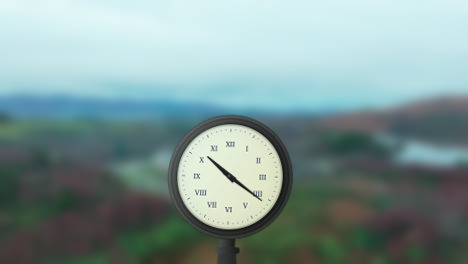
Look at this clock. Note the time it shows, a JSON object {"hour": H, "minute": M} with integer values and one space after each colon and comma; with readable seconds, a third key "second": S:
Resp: {"hour": 10, "minute": 21}
